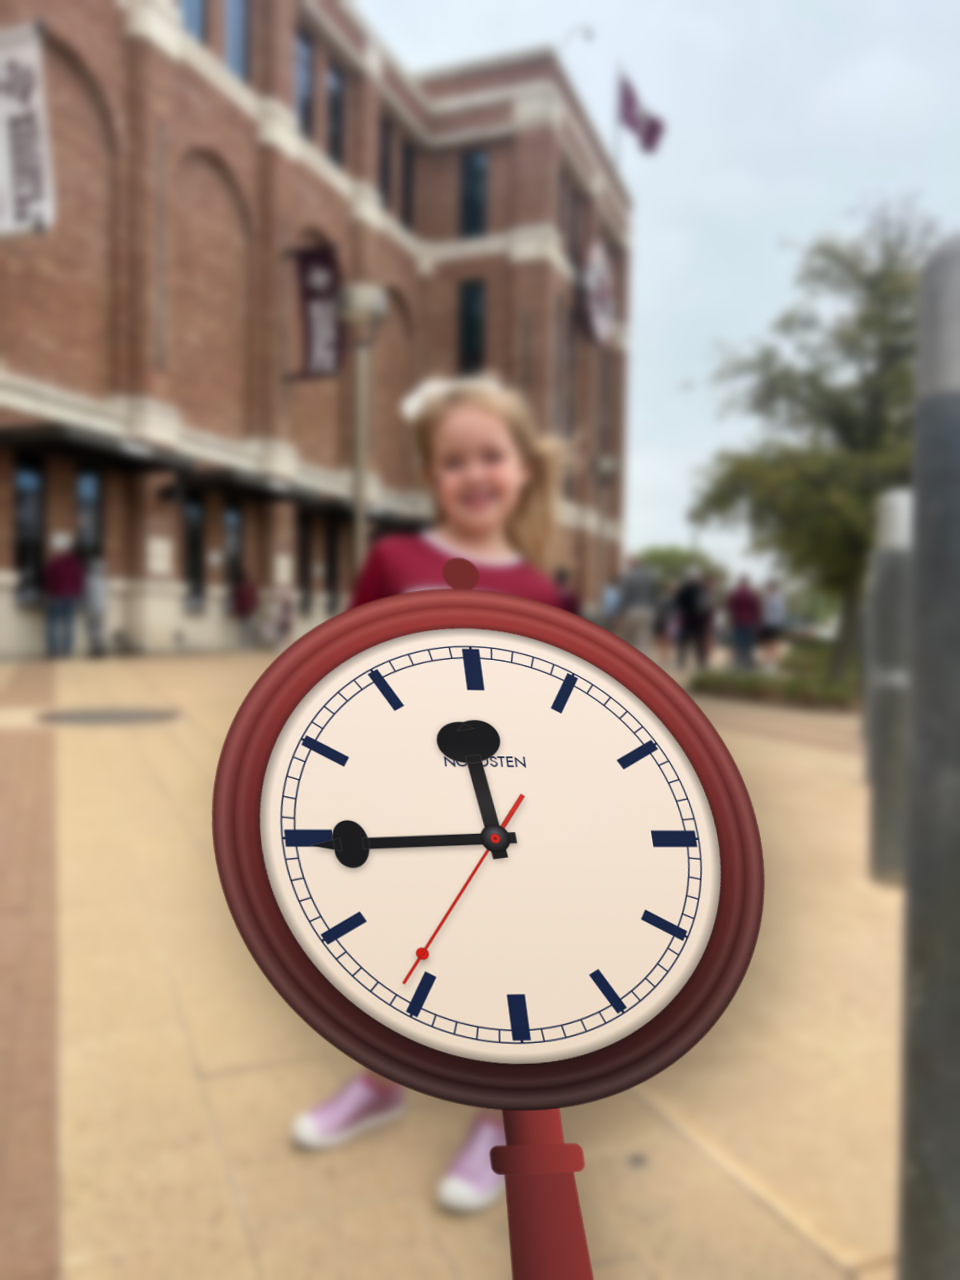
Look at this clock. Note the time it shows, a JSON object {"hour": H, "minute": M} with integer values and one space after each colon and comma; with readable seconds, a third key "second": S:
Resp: {"hour": 11, "minute": 44, "second": 36}
